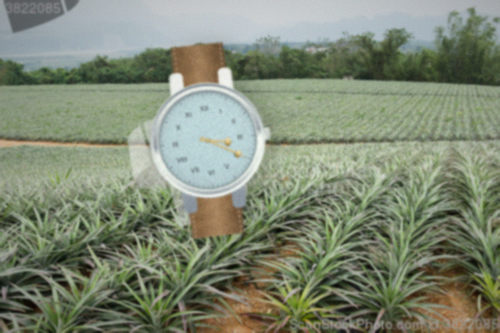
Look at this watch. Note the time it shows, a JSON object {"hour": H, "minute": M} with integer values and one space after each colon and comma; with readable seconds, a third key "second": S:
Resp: {"hour": 3, "minute": 20}
